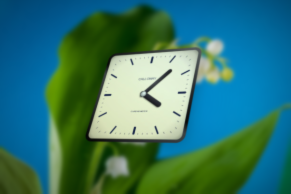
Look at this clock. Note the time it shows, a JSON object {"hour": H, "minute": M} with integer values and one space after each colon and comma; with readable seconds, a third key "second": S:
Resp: {"hour": 4, "minute": 7}
